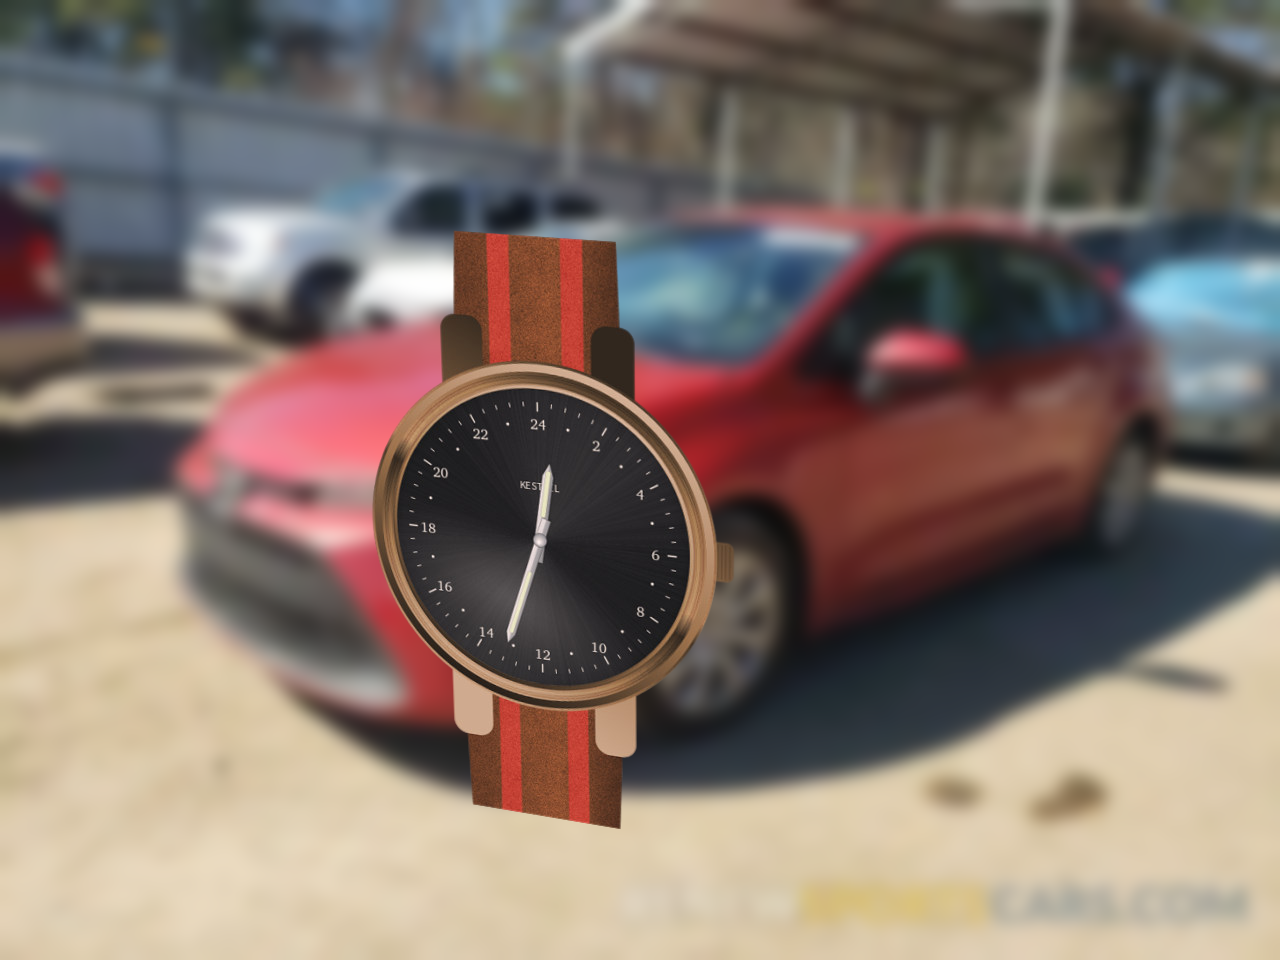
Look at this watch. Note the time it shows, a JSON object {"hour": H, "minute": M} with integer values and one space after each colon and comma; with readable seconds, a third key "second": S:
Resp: {"hour": 0, "minute": 33}
